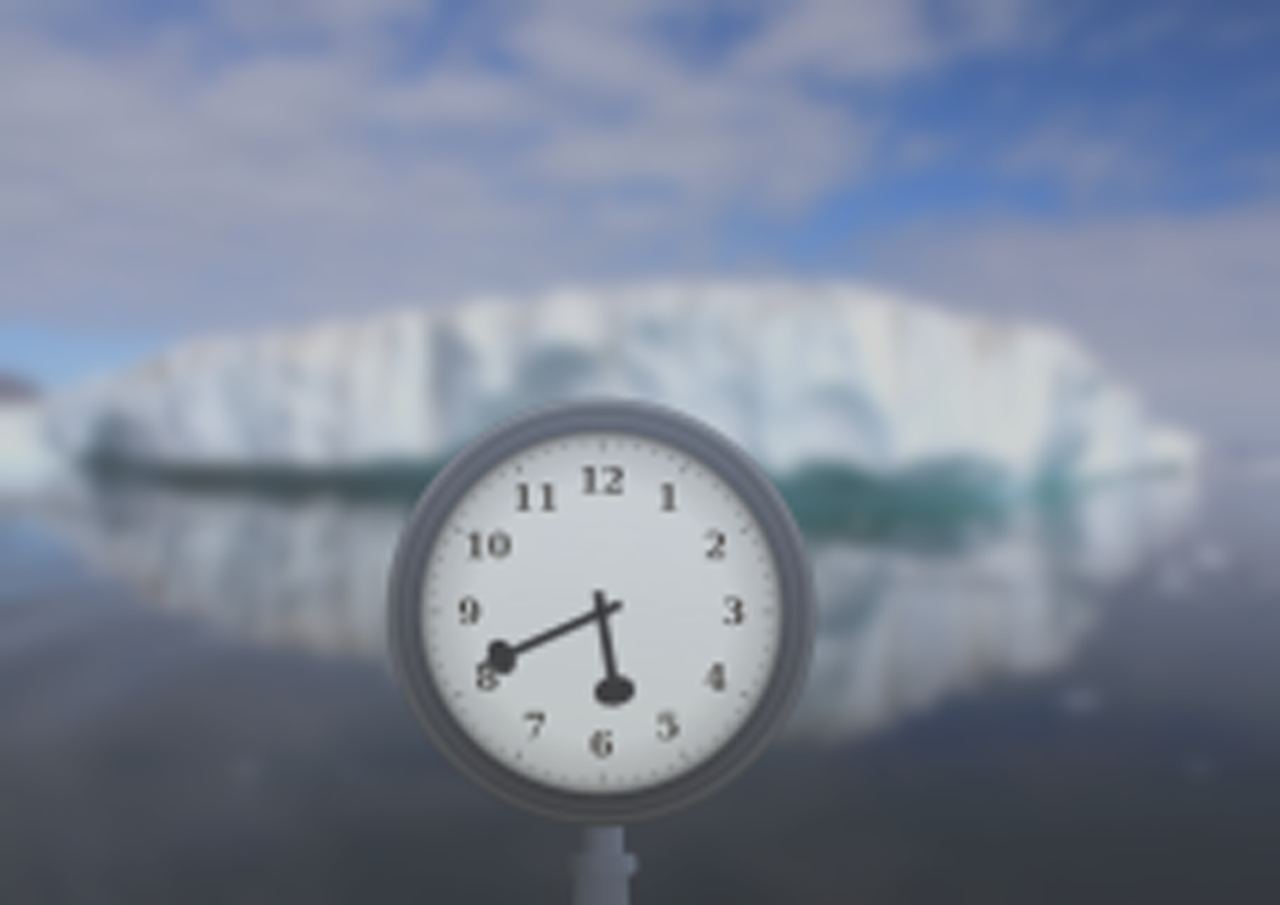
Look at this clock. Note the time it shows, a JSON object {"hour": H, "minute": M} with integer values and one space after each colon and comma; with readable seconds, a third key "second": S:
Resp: {"hour": 5, "minute": 41}
